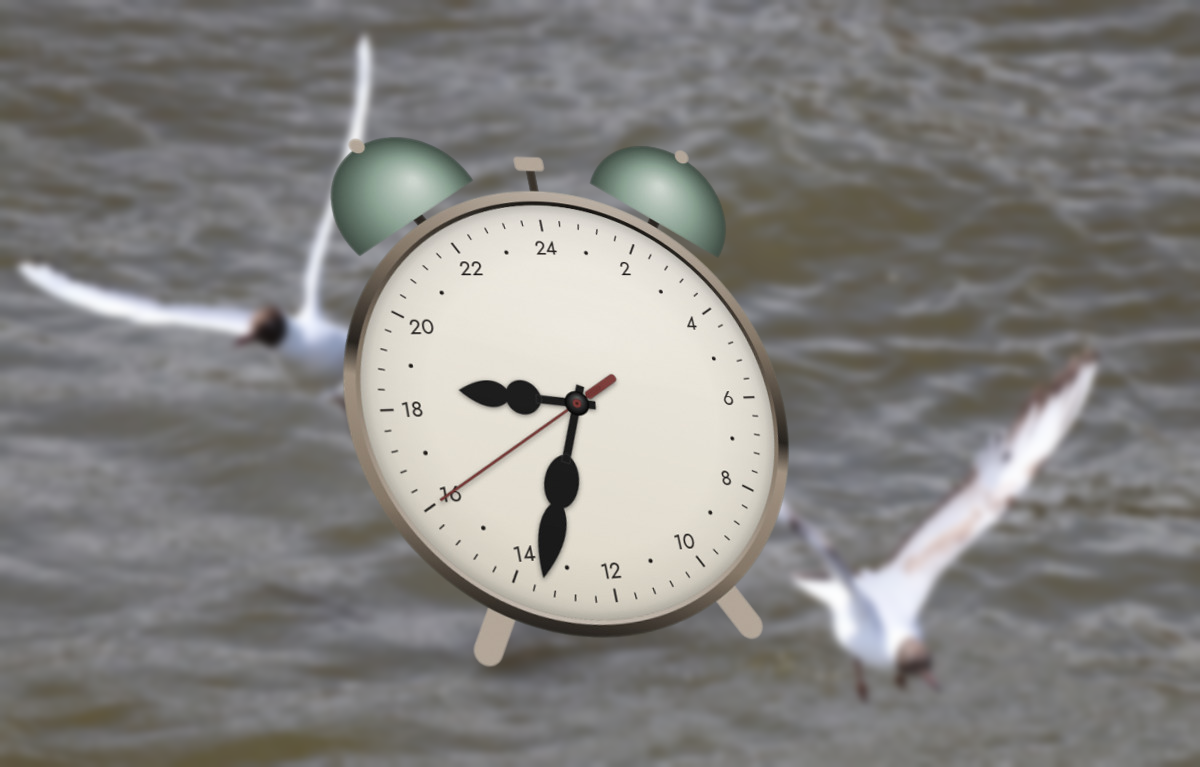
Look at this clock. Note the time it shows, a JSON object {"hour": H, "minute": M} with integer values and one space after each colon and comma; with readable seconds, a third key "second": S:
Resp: {"hour": 18, "minute": 33, "second": 40}
